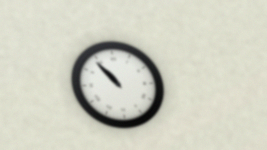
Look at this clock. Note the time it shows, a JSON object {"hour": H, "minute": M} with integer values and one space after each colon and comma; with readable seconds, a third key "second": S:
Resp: {"hour": 10, "minute": 54}
